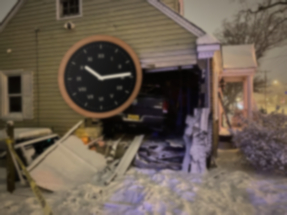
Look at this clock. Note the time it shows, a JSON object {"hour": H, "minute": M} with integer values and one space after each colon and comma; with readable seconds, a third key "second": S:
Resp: {"hour": 10, "minute": 14}
